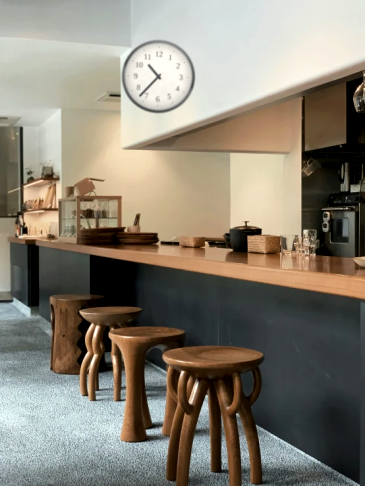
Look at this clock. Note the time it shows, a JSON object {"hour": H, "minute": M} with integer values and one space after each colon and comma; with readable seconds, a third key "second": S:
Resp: {"hour": 10, "minute": 37}
